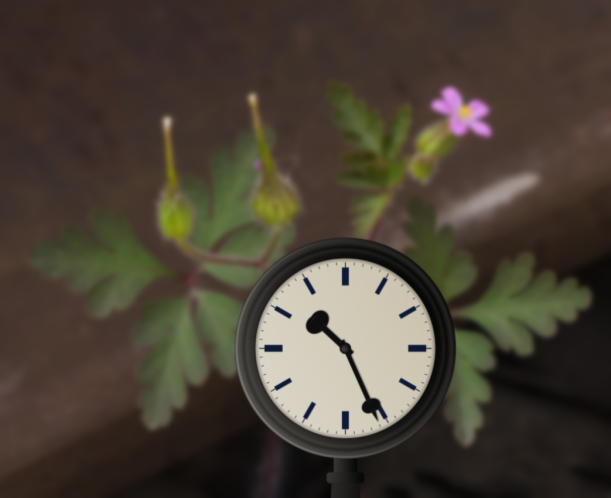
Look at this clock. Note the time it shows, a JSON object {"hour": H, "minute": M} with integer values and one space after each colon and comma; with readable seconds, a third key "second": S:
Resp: {"hour": 10, "minute": 26}
